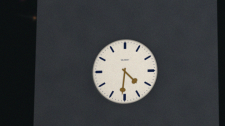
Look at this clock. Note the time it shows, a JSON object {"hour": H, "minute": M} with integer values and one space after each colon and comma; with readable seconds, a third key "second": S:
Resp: {"hour": 4, "minute": 31}
